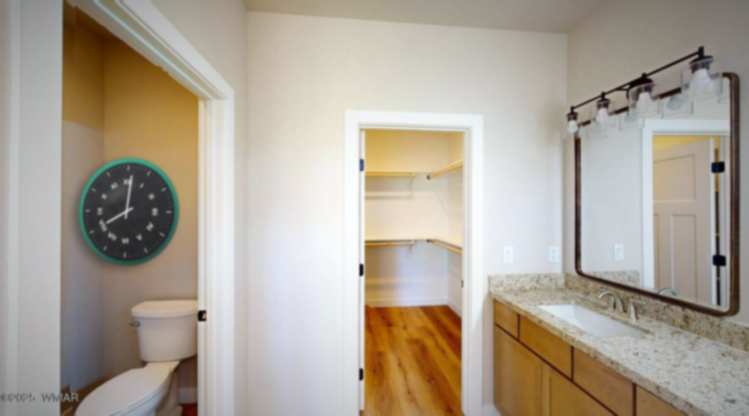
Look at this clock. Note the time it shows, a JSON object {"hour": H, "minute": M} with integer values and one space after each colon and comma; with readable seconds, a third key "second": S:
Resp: {"hour": 8, "minute": 1}
